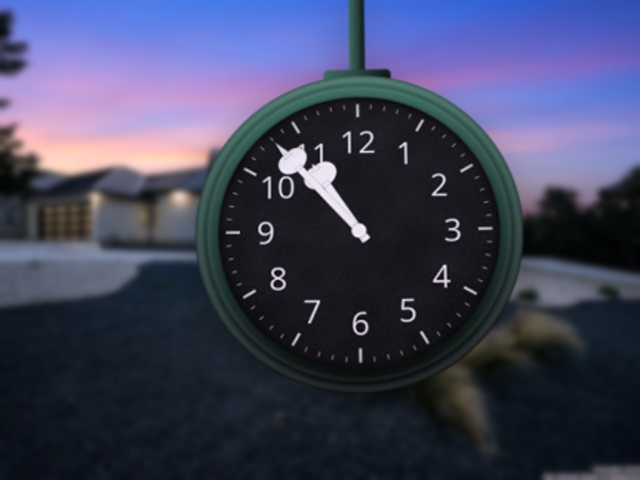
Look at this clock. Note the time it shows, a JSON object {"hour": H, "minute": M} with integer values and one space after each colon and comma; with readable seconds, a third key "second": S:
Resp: {"hour": 10, "minute": 53}
